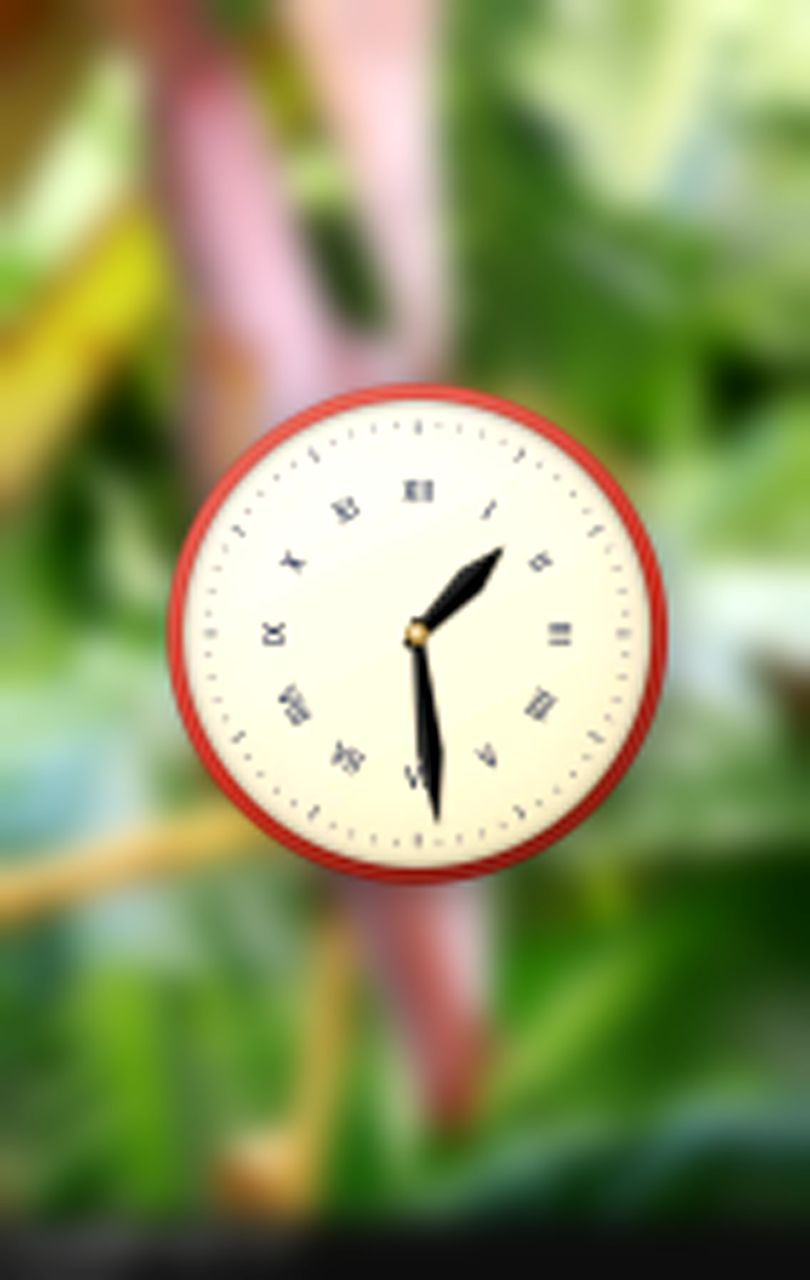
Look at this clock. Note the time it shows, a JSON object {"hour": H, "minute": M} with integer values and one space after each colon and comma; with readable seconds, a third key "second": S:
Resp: {"hour": 1, "minute": 29}
